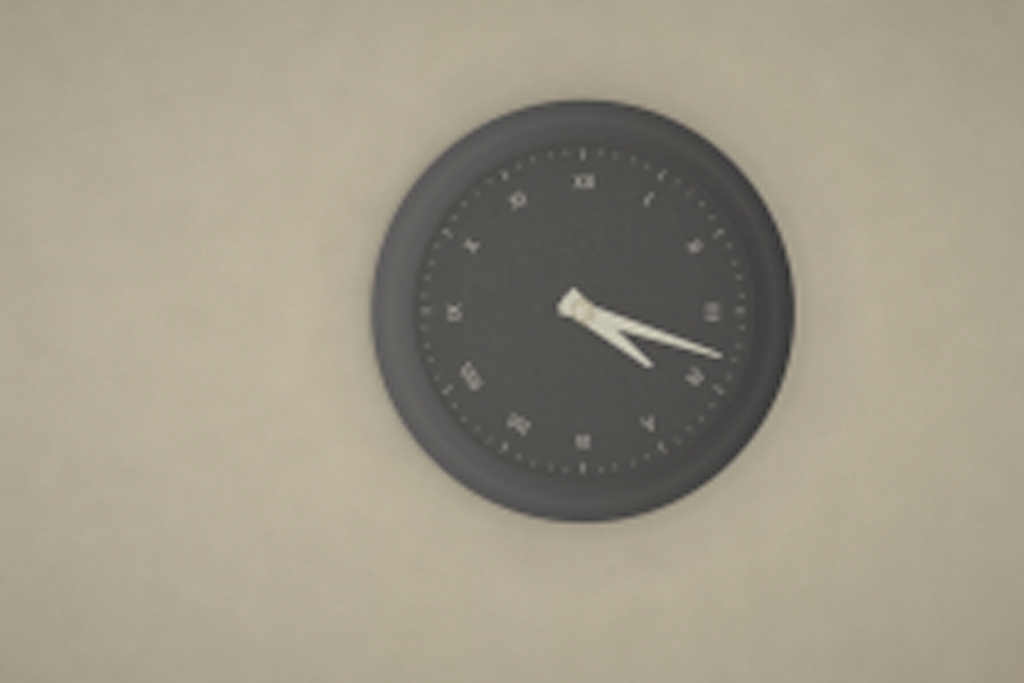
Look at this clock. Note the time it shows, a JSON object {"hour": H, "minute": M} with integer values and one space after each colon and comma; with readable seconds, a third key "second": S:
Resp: {"hour": 4, "minute": 18}
